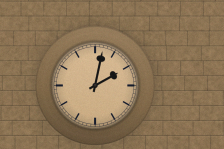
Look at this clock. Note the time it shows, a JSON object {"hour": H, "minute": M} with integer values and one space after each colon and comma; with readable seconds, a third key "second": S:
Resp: {"hour": 2, "minute": 2}
